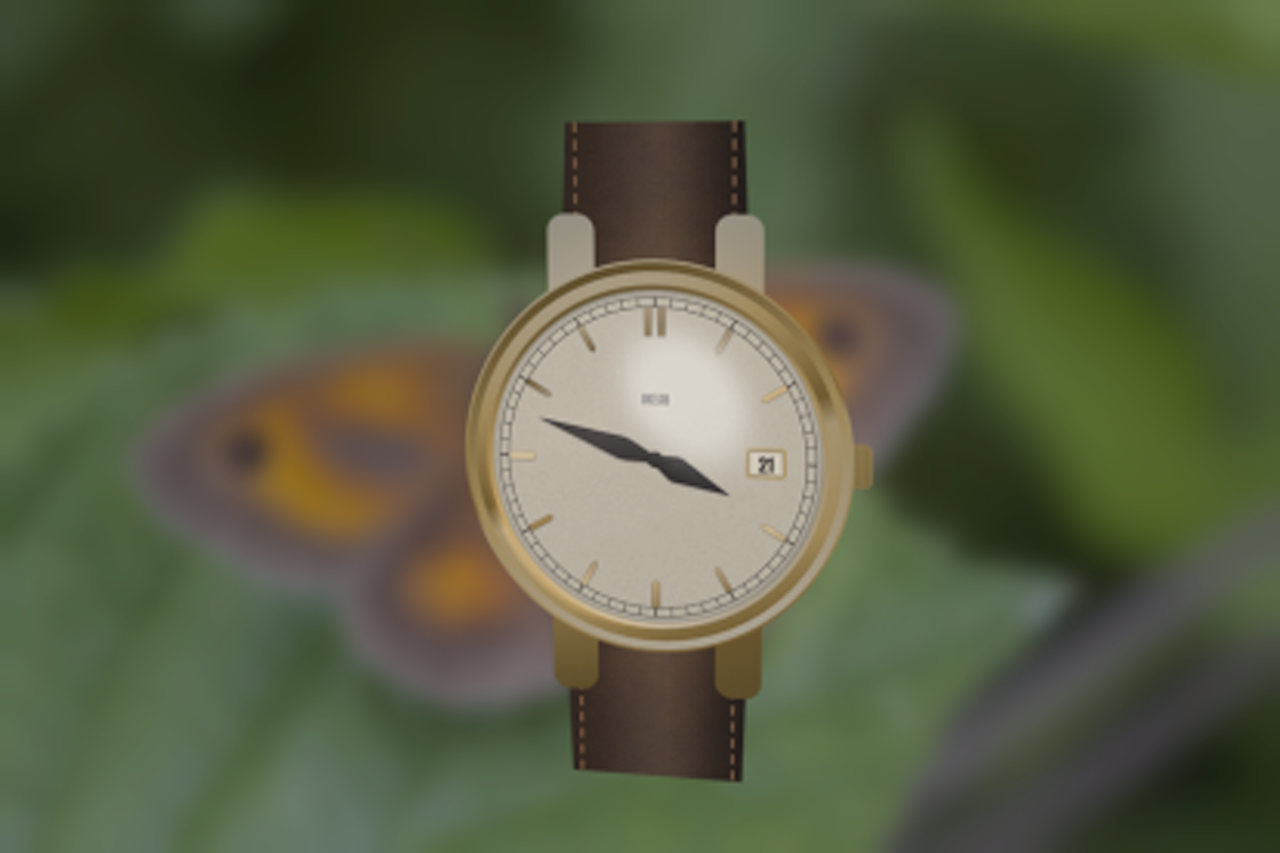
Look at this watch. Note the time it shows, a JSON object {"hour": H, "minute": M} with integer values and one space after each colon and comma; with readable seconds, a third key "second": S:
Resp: {"hour": 3, "minute": 48}
